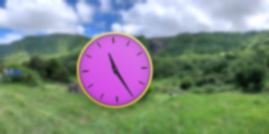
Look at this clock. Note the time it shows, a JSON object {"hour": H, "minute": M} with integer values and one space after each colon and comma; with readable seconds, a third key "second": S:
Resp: {"hour": 11, "minute": 25}
